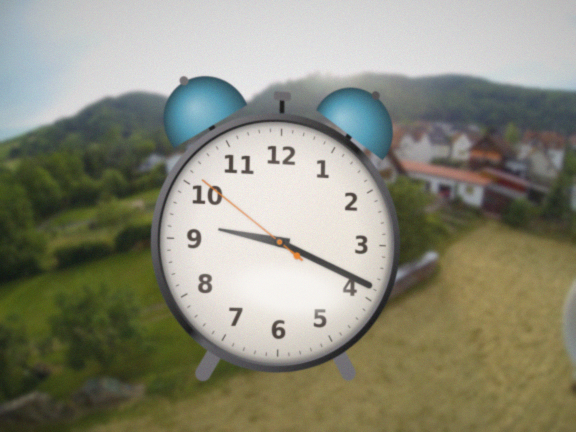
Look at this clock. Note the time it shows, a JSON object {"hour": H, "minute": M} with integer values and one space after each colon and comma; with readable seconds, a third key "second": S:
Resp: {"hour": 9, "minute": 18, "second": 51}
